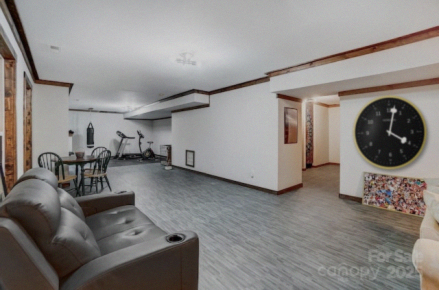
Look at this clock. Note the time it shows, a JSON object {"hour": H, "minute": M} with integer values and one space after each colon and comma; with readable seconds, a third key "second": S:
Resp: {"hour": 4, "minute": 2}
